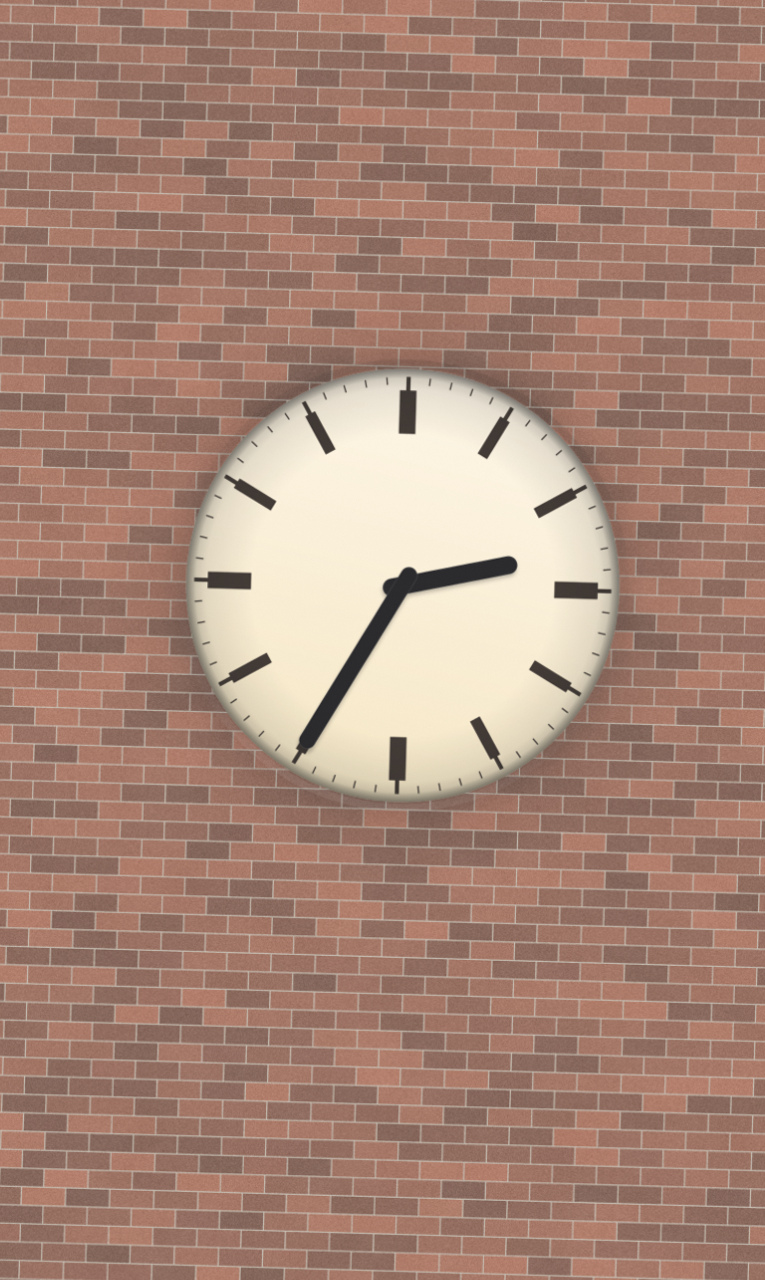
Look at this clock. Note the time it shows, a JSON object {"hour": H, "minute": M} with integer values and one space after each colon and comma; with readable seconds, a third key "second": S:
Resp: {"hour": 2, "minute": 35}
